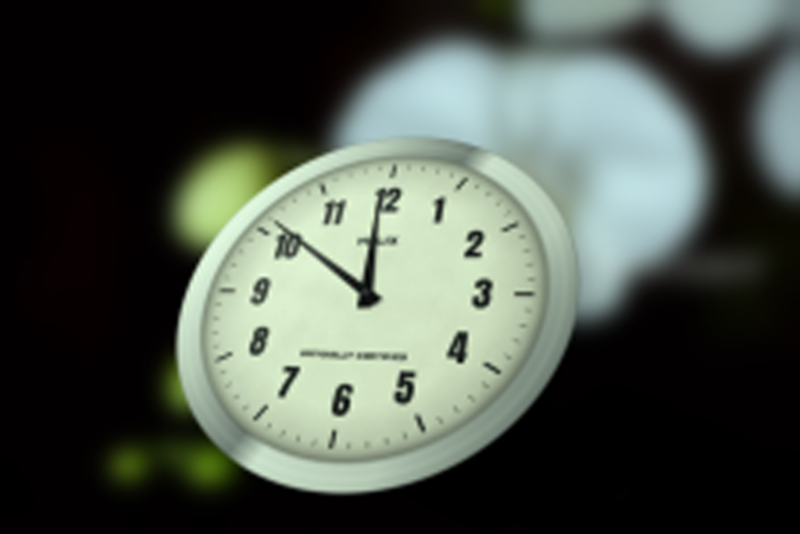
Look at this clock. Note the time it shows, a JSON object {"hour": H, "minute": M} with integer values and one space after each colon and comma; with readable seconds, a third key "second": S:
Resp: {"hour": 11, "minute": 51}
